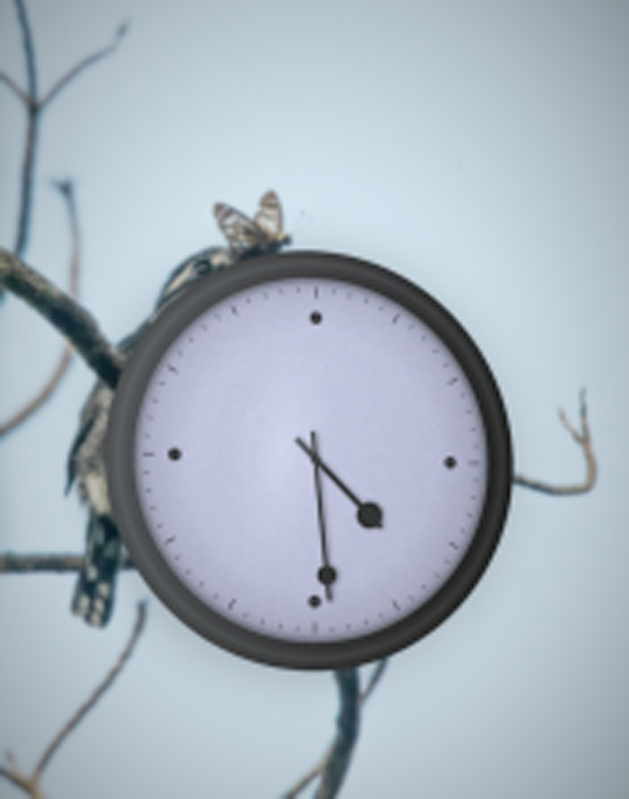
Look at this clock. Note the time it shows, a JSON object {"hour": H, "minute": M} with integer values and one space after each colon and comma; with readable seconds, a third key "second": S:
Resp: {"hour": 4, "minute": 29}
